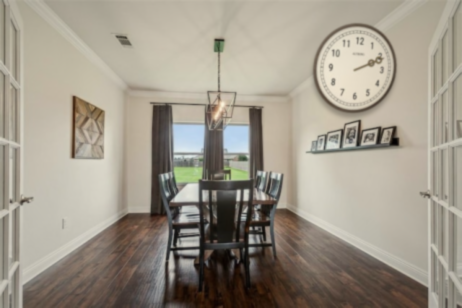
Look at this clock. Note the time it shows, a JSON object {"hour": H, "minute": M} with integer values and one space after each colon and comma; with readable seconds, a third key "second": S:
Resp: {"hour": 2, "minute": 11}
